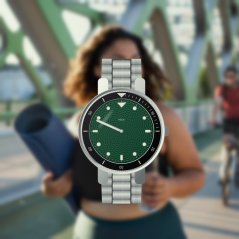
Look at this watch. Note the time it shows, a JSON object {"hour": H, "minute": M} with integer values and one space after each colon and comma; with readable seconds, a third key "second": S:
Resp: {"hour": 9, "minute": 49}
